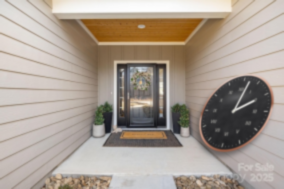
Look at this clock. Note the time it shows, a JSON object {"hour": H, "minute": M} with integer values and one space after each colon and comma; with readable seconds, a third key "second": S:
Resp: {"hour": 2, "minute": 2}
